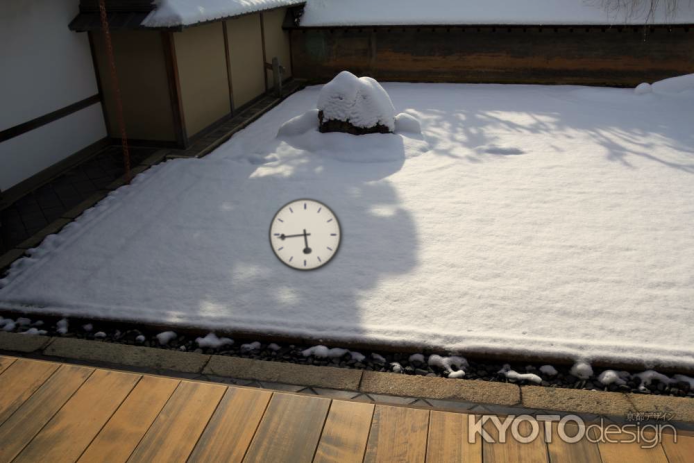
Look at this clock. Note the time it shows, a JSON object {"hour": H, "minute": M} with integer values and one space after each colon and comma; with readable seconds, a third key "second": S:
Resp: {"hour": 5, "minute": 44}
